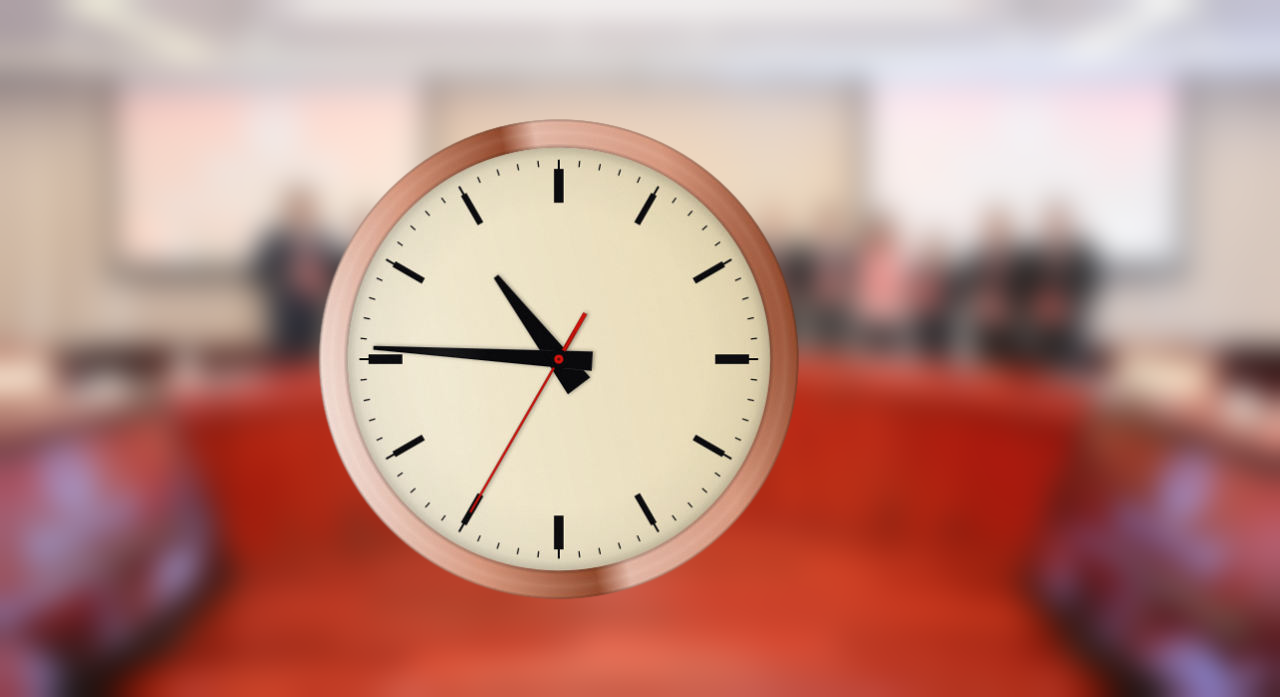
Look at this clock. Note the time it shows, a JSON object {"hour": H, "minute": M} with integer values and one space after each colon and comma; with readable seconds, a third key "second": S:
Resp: {"hour": 10, "minute": 45, "second": 35}
